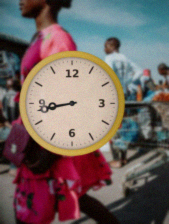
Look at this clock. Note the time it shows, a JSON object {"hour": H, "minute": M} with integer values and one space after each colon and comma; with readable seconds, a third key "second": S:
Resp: {"hour": 8, "minute": 43}
